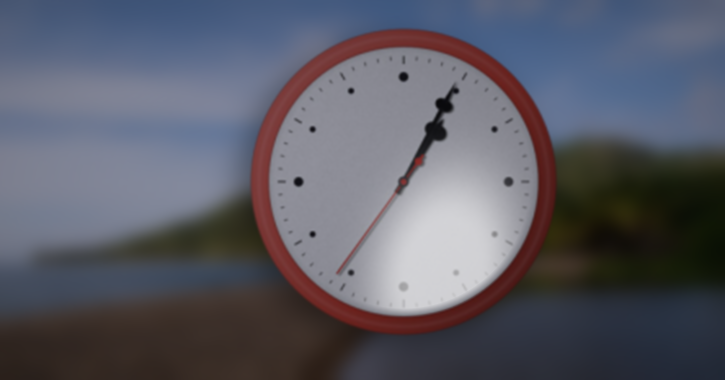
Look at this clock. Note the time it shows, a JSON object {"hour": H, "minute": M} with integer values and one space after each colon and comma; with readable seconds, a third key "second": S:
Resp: {"hour": 1, "minute": 4, "second": 36}
